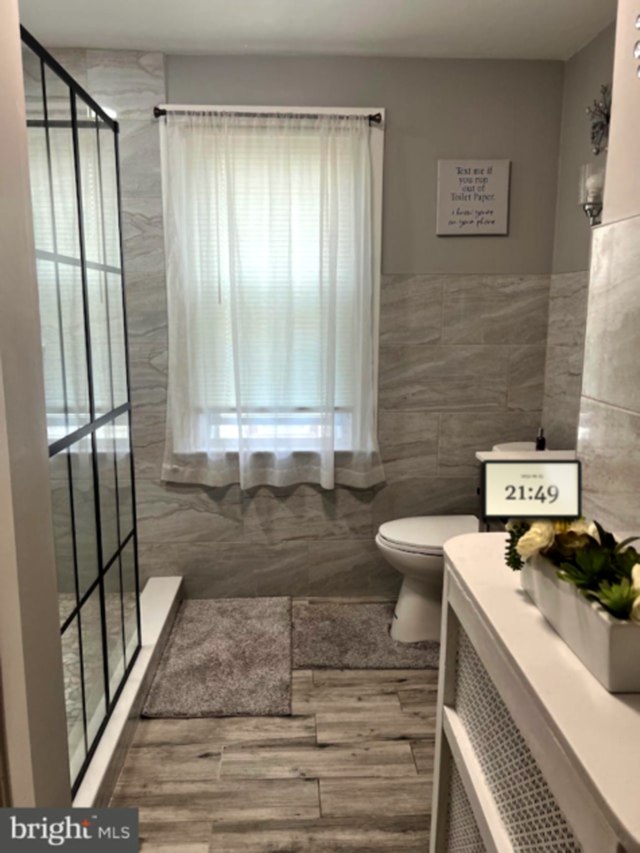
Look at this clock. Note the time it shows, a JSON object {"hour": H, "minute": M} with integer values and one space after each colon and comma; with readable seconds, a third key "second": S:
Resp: {"hour": 21, "minute": 49}
